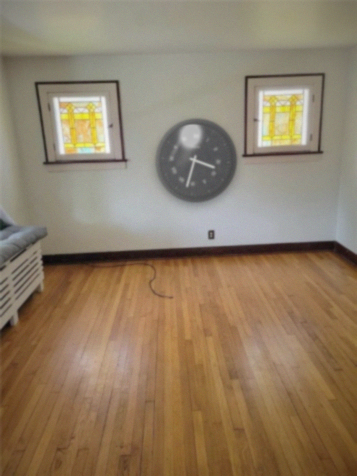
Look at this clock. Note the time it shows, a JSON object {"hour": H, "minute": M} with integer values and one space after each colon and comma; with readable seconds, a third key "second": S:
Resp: {"hour": 3, "minute": 32}
